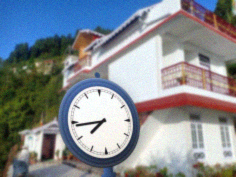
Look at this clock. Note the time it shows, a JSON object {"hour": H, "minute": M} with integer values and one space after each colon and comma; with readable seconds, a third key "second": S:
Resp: {"hour": 7, "minute": 44}
